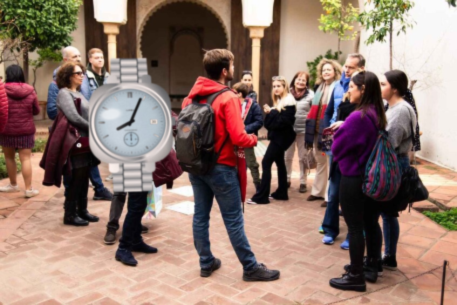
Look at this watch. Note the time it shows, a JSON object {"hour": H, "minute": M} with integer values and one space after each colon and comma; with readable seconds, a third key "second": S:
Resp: {"hour": 8, "minute": 4}
